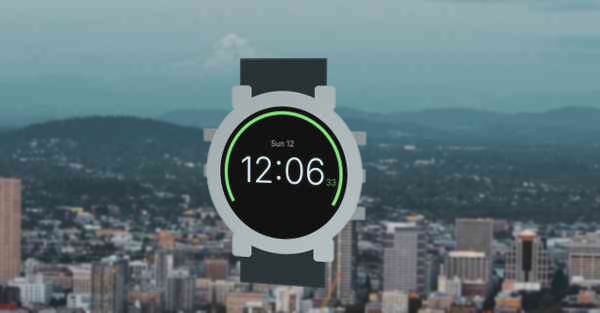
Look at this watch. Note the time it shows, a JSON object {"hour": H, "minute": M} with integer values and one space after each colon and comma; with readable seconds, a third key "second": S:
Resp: {"hour": 12, "minute": 6, "second": 33}
